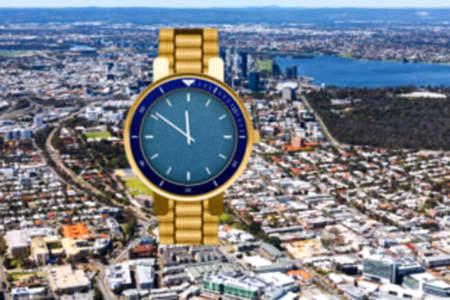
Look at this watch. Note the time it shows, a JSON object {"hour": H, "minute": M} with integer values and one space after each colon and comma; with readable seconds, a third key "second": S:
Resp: {"hour": 11, "minute": 51}
